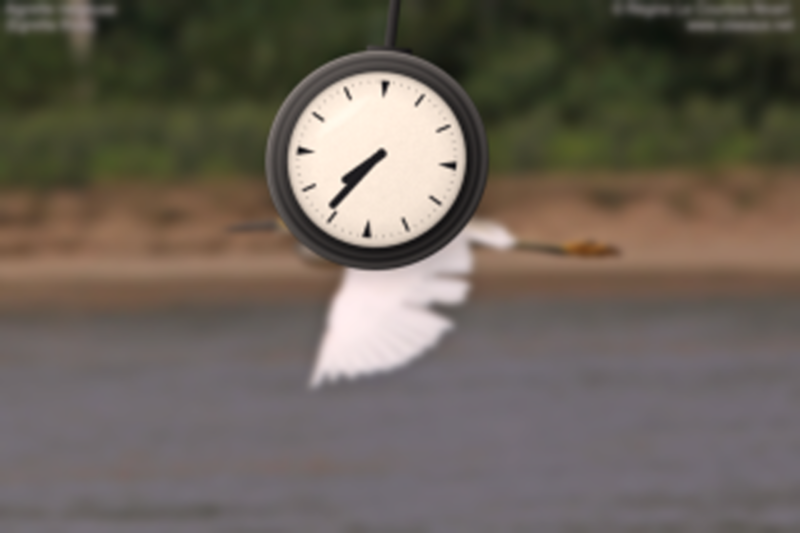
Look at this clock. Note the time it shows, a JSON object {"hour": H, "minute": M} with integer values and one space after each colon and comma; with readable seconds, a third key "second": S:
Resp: {"hour": 7, "minute": 36}
